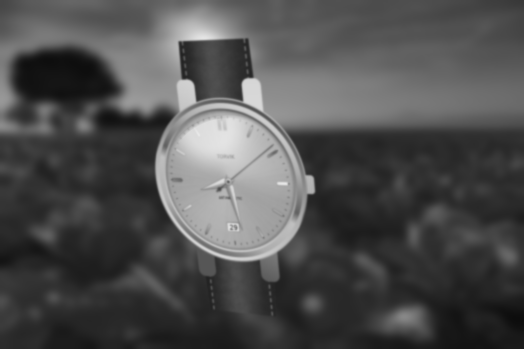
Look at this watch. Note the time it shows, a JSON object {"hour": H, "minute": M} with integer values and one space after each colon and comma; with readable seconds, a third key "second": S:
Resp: {"hour": 8, "minute": 28, "second": 9}
